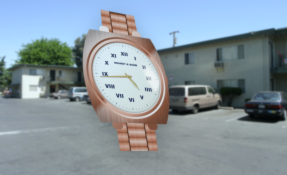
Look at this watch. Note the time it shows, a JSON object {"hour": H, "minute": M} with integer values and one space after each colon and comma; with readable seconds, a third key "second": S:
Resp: {"hour": 4, "minute": 44}
